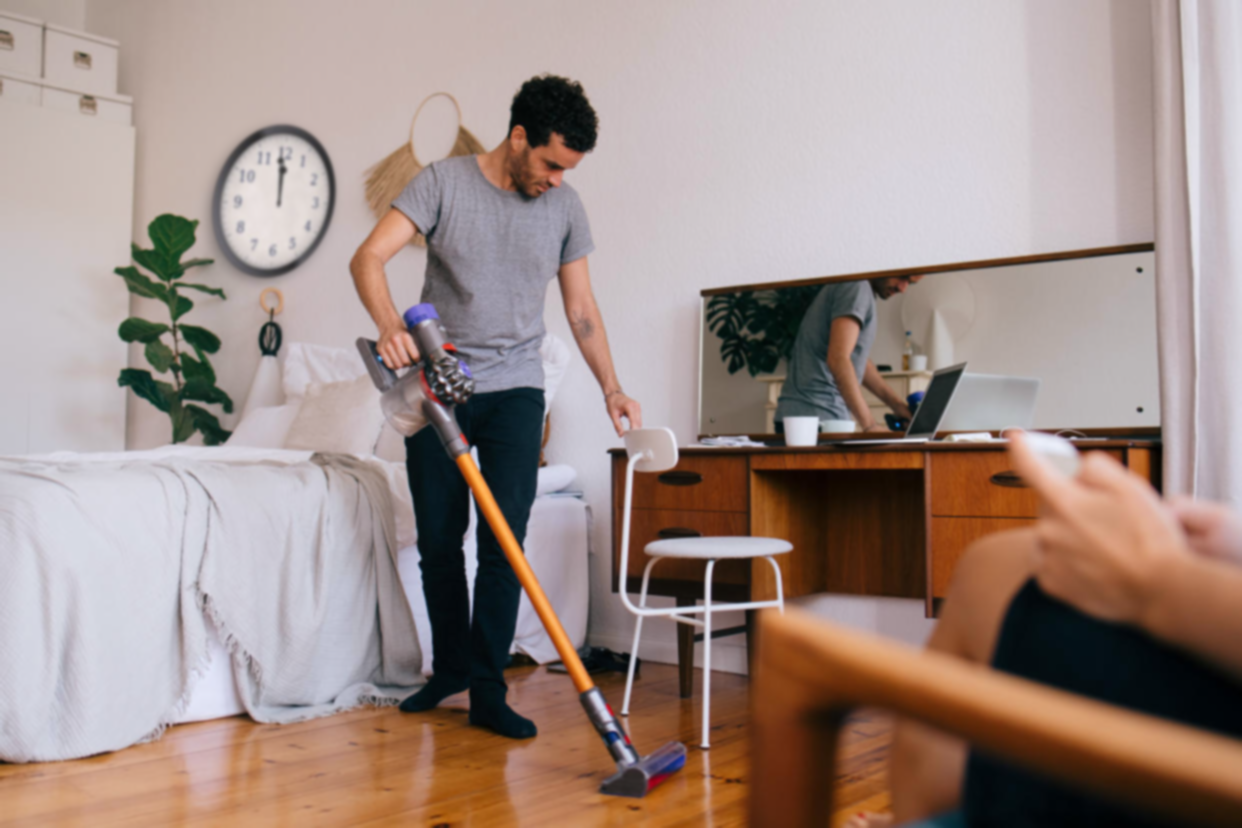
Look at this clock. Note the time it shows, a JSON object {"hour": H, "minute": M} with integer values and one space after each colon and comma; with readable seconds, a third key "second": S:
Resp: {"hour": 11, "minute": 59}
